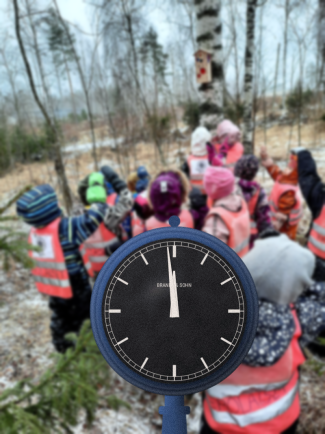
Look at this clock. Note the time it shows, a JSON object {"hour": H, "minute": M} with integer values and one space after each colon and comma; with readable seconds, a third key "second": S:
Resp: {"hour": 11, "minute": 59}
